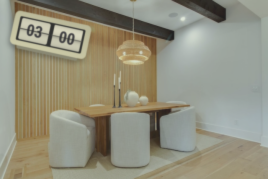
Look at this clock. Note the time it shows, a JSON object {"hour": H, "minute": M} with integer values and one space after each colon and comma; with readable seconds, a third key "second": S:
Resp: {"hour": 3, "minute": 0}
